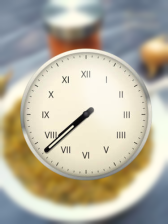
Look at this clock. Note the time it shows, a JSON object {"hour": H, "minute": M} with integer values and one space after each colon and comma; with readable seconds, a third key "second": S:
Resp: {"hour": 7, "minute": 38}
